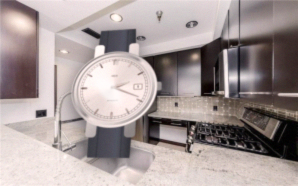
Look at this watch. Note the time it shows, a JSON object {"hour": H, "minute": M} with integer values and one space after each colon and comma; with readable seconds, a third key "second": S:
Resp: {"hour": 2, "minute": 19}
